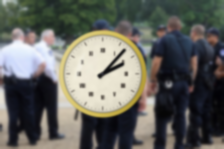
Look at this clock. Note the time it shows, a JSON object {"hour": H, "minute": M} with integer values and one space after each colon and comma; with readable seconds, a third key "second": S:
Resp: {"hour": 2, "minute": 7}
